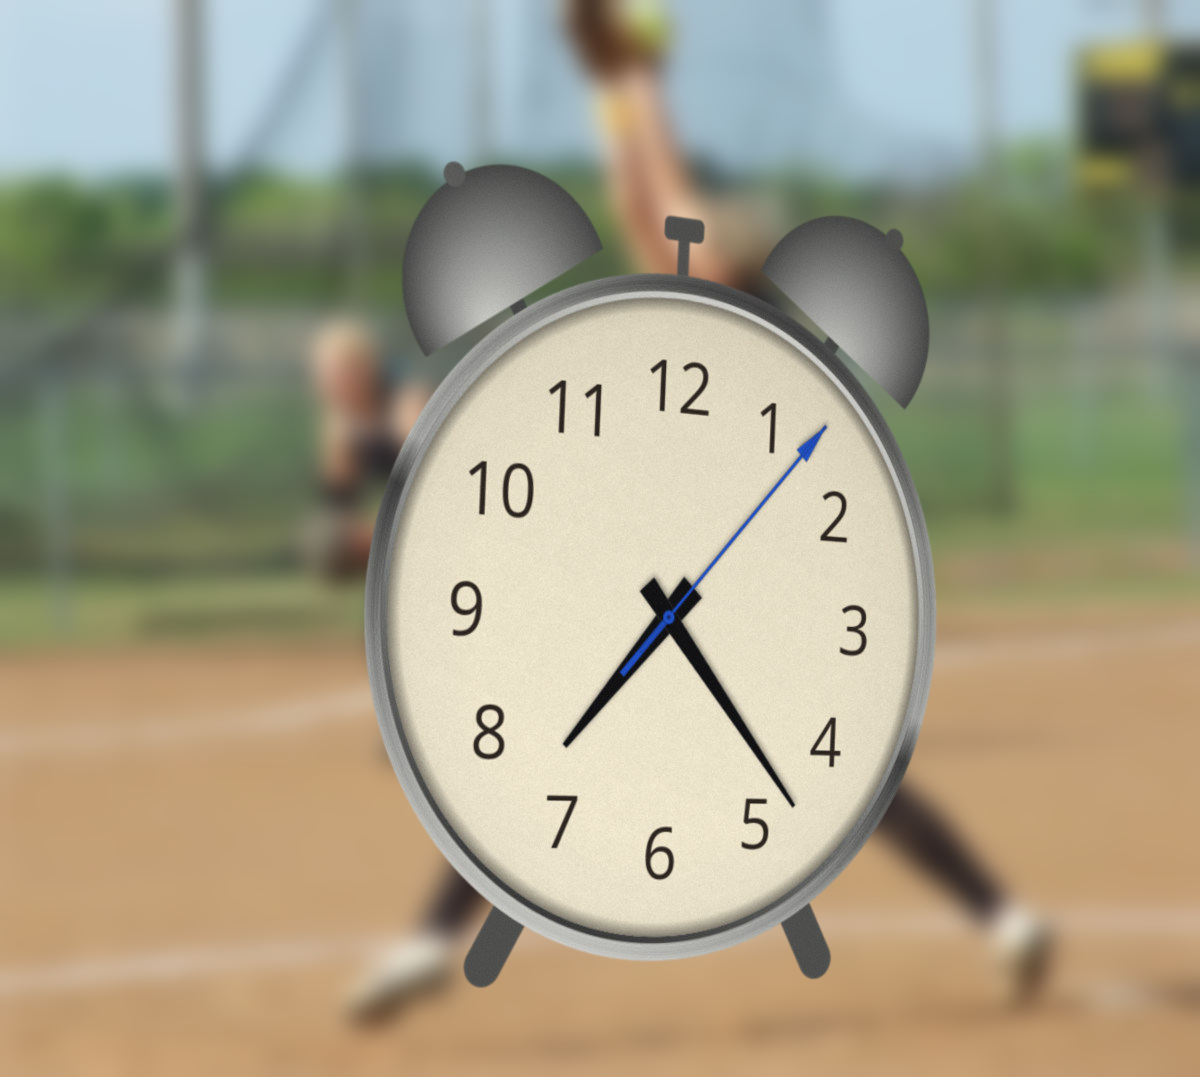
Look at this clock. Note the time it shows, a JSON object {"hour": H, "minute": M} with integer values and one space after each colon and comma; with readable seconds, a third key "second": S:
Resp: {"hour": 7, "minute": 23, "second": 7}
